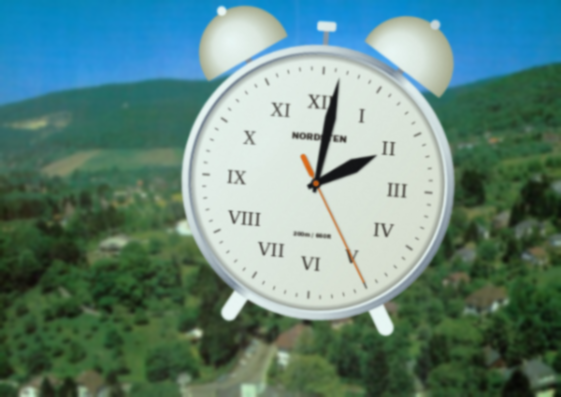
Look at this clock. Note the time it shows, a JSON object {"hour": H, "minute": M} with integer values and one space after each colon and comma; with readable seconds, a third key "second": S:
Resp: {"hour": 2, "minute": 1, "second": 25}
